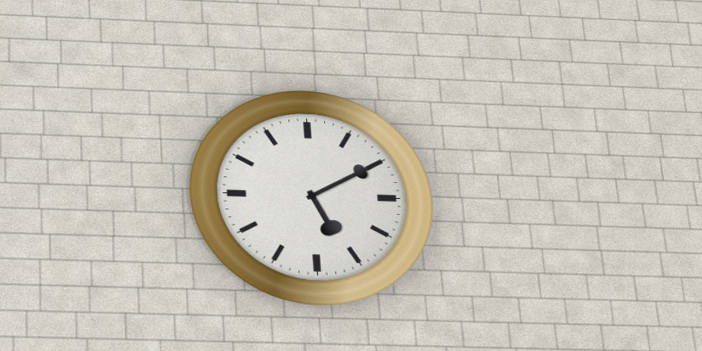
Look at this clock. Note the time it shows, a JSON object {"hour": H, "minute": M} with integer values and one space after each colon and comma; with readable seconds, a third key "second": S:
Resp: {"hour": 5, "minute": 10}
